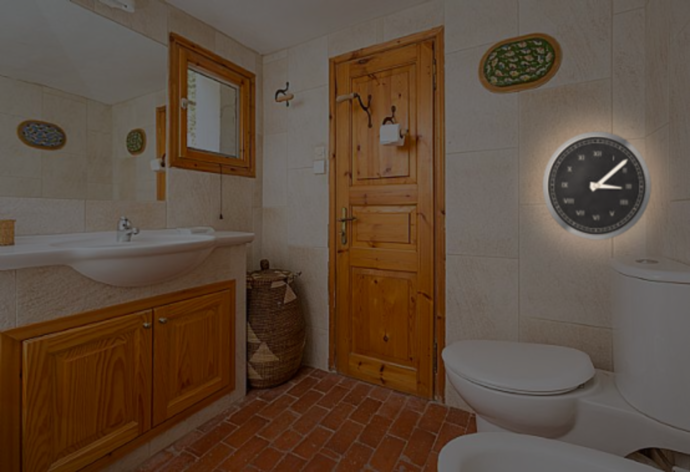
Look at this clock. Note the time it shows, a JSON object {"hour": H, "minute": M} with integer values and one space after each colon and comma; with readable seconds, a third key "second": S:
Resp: {"hour": 3, "minute": 8}
